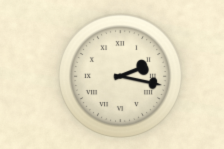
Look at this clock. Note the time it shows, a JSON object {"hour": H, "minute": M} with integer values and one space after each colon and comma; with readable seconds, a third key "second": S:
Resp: {"hour": 2, "minute": 17}
